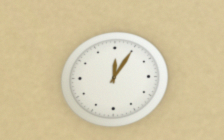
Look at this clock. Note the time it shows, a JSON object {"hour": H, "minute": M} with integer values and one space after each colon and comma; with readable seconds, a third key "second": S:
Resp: {"hour": 12, "minute": 5}
